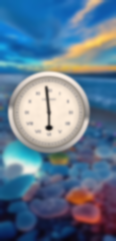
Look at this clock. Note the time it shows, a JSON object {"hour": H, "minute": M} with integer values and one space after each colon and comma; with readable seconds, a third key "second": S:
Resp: {"hour": 5, "minute": 59}
